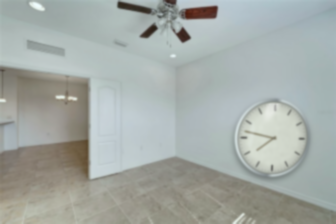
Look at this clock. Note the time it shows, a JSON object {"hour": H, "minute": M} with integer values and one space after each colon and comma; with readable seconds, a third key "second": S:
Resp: {"hour": 7, "minute": 47}
